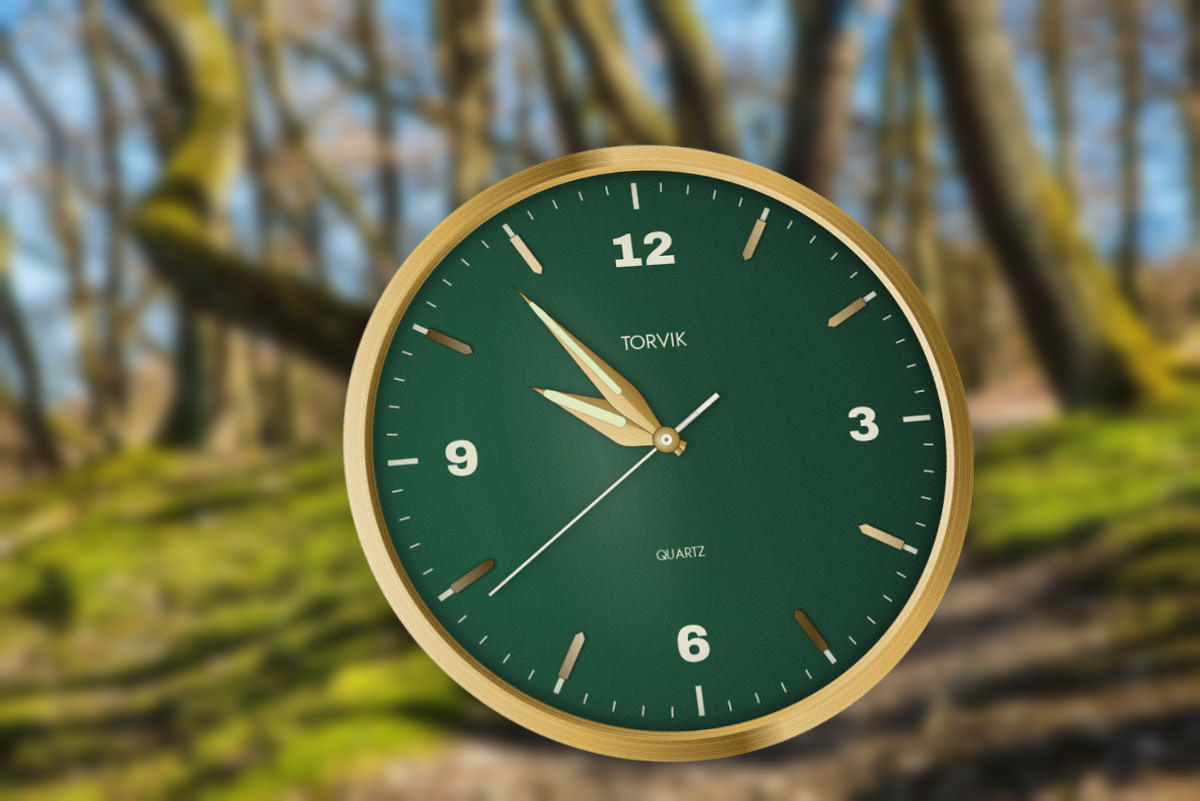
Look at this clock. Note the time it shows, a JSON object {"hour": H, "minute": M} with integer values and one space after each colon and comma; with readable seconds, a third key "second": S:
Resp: {"hour": 9, "minute": 53, "second": 39}
